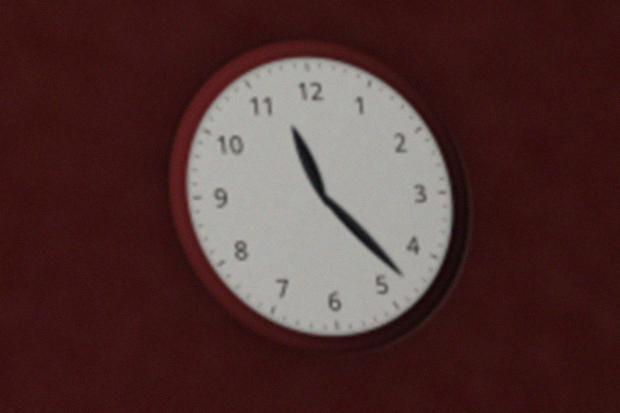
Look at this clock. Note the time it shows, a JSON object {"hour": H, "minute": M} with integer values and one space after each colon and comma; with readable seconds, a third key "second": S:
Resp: {"hour": 11, "minute": 23}
